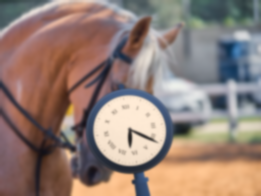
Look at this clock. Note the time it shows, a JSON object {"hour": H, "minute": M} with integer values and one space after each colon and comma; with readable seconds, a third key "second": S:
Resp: {"hour": 6, "minute": 21}
